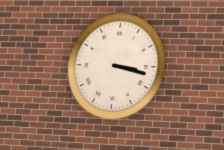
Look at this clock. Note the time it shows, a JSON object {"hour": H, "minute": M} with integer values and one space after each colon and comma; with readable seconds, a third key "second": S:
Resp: {"hour": 3, "minute": 17}
